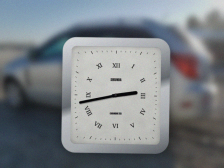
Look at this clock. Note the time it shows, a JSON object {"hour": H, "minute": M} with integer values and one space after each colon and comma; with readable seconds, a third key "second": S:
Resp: {"hour": 2, "minute": 43}
